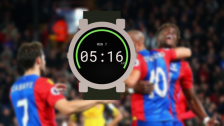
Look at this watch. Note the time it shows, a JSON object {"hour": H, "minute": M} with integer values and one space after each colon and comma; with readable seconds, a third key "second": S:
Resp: {"hour": 5, "minute": 16}
